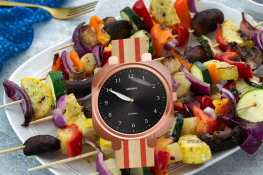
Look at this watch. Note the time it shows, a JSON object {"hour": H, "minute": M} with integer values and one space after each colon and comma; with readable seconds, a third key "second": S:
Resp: {"hour": 9, "minute": 50}
